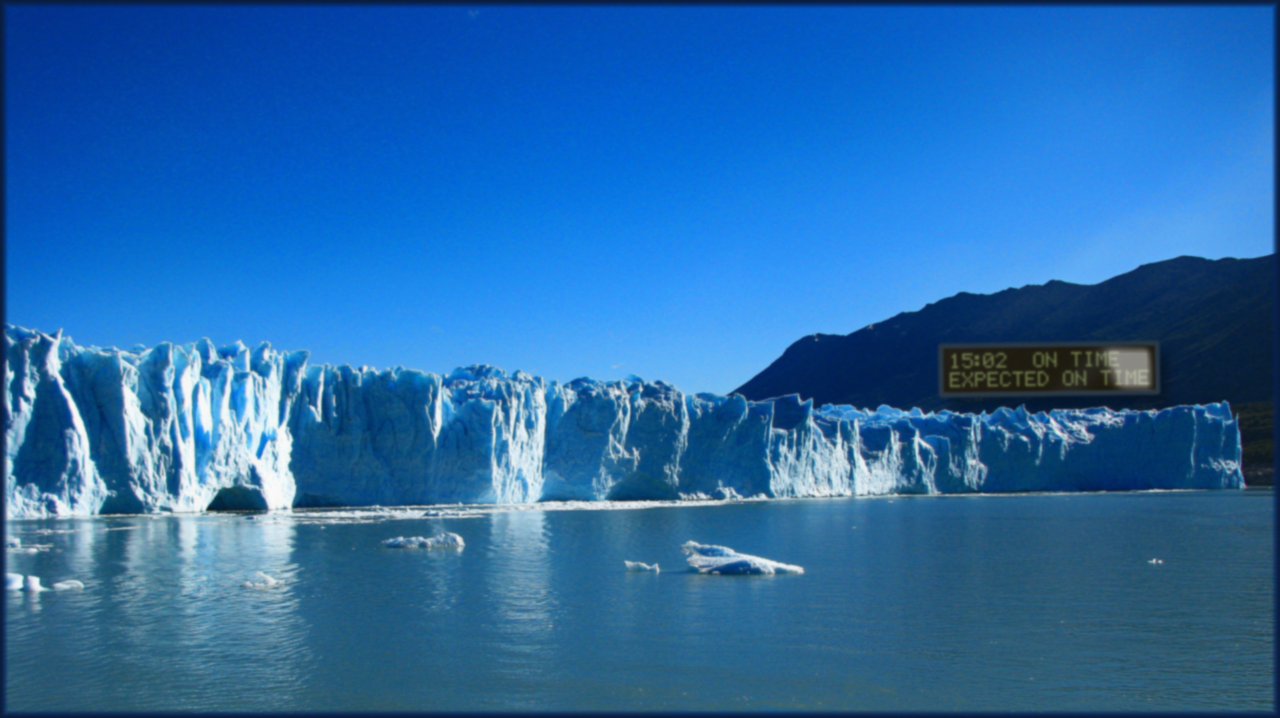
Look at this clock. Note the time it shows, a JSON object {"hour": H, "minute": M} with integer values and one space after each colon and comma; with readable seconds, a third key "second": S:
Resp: {"hour": 15, "minute": 2}
